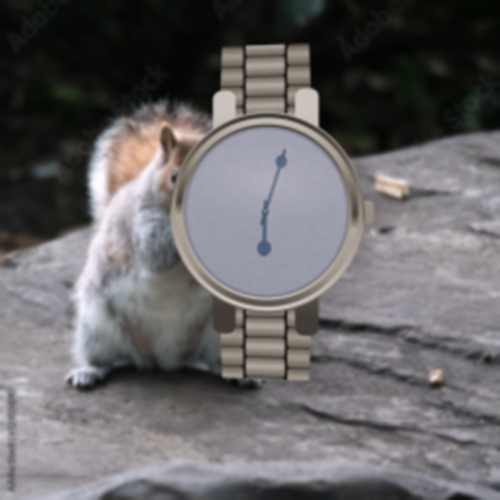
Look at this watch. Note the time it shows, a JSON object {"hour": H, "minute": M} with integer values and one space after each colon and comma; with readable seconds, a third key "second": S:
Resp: {"hour": 6, "minute": 3}
